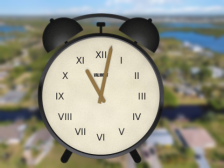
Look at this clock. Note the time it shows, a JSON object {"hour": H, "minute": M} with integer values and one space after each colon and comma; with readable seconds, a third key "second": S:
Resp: {"hour": 11, "minute": 2}
